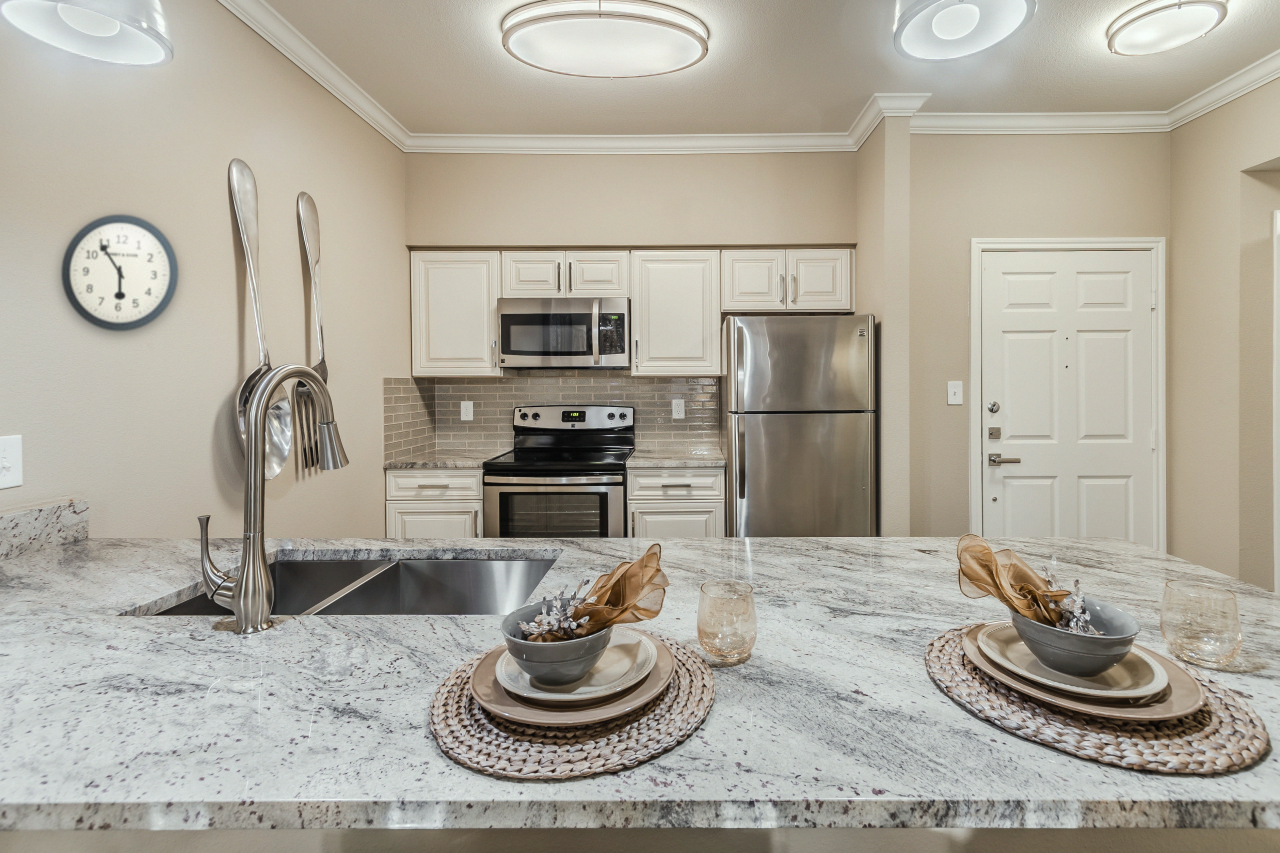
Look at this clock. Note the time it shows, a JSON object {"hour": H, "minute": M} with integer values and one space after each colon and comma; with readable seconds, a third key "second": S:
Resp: {"hour": 5, "minute": 54}
